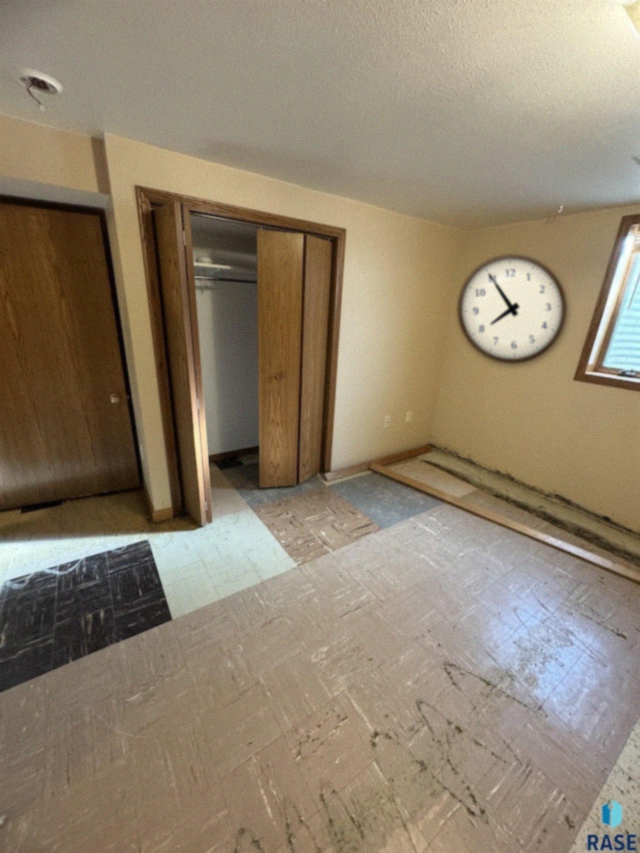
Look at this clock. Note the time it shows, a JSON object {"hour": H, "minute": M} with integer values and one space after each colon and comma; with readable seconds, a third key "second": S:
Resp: {"hour": 7, "minute": 55}
